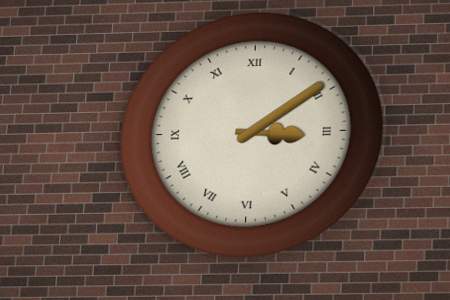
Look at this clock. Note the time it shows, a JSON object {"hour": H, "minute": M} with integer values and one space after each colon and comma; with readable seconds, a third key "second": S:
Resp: {"hour": 3, "minute": 9}
